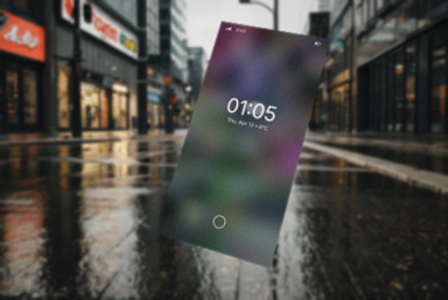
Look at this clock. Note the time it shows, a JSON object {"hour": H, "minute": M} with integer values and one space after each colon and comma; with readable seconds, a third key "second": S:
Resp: {"hour": 1, "minute": 5}
